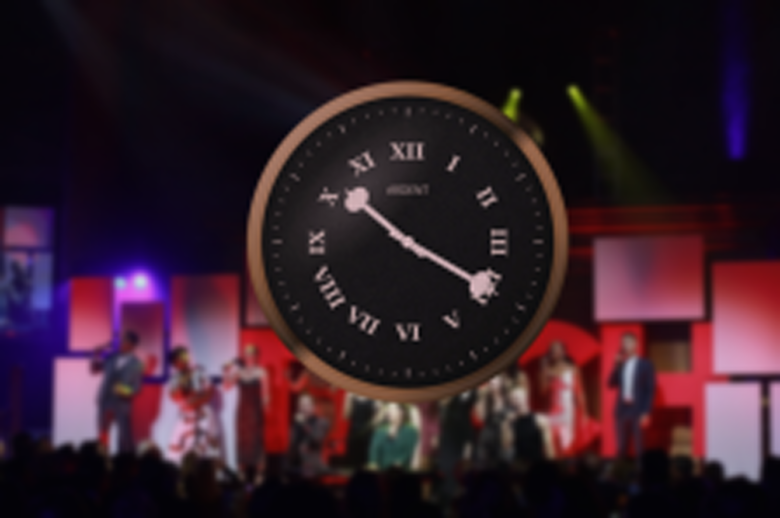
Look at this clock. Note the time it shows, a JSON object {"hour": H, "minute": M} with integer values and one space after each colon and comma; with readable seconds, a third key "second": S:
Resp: {"hour": 10, "minute": 20}
